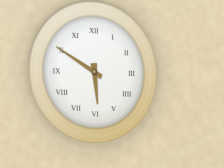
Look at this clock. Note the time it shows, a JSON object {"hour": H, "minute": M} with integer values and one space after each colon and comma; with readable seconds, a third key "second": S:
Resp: {"hour": 5, "minute": 50}
